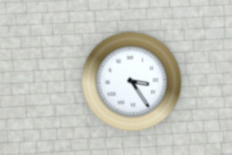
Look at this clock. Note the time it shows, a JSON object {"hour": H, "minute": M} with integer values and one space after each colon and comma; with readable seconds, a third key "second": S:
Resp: {"hour": 3, "minute": 25}
